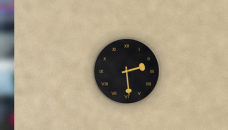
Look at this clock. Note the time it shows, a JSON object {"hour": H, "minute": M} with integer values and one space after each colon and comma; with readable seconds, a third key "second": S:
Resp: {"hour": 2, "minute": 29}
